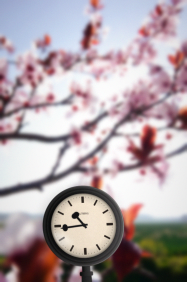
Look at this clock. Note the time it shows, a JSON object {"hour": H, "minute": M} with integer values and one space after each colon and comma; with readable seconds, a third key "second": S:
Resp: {"hour": 10, "minute": 44}
